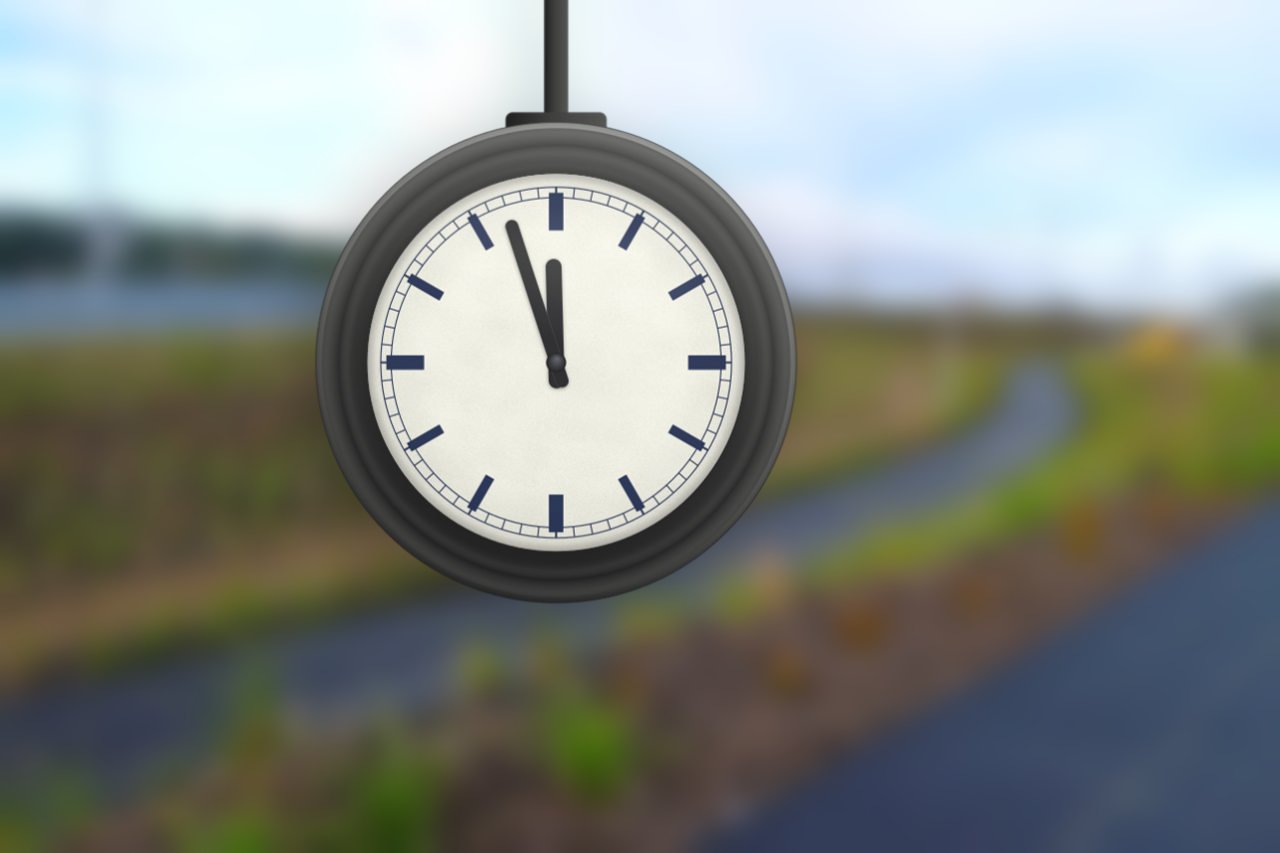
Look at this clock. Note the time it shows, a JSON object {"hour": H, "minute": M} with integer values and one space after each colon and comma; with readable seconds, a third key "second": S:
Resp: {"hour": 11, "minute": 57}
